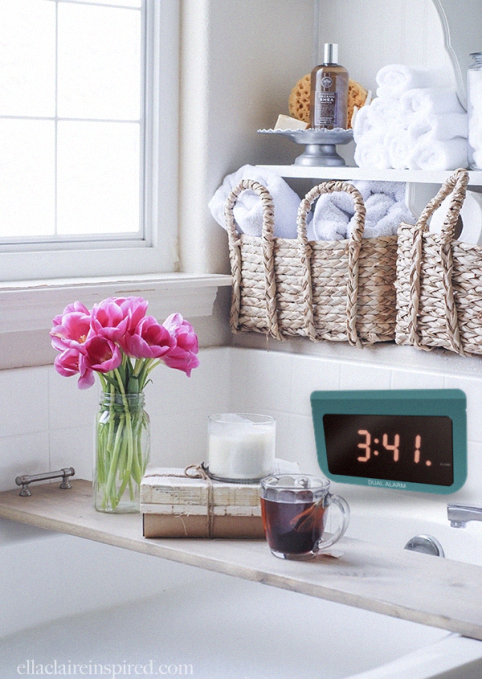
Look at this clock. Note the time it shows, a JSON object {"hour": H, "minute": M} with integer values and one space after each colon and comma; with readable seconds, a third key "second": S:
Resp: {"hour": 3, "minute": 41}
